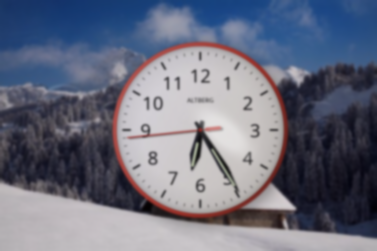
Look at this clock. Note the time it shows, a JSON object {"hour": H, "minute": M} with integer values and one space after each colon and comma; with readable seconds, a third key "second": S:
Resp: {"hour": 6, "minute": 24, "second": 44}
